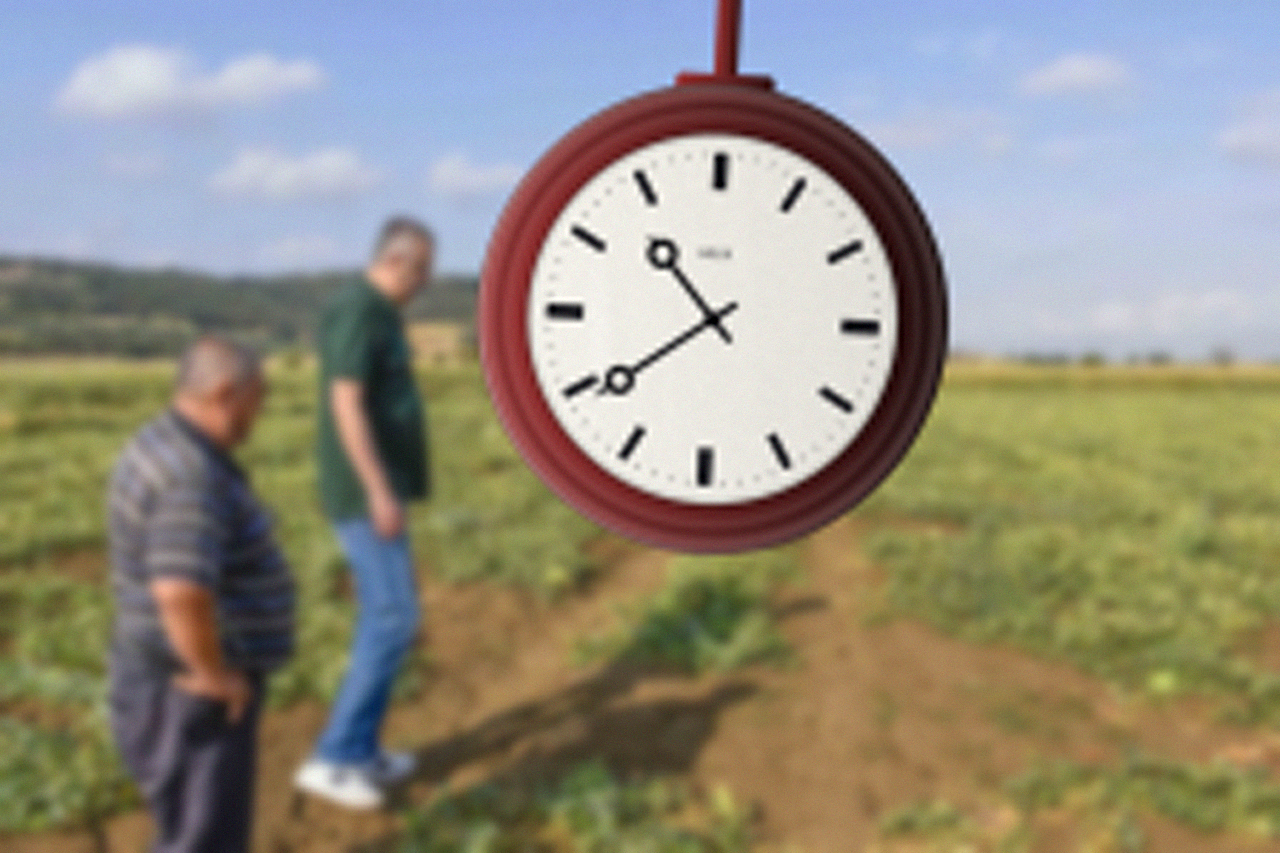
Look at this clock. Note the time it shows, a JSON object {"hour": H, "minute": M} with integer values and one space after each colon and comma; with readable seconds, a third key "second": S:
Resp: {"hour": 10, "minute": 39}
